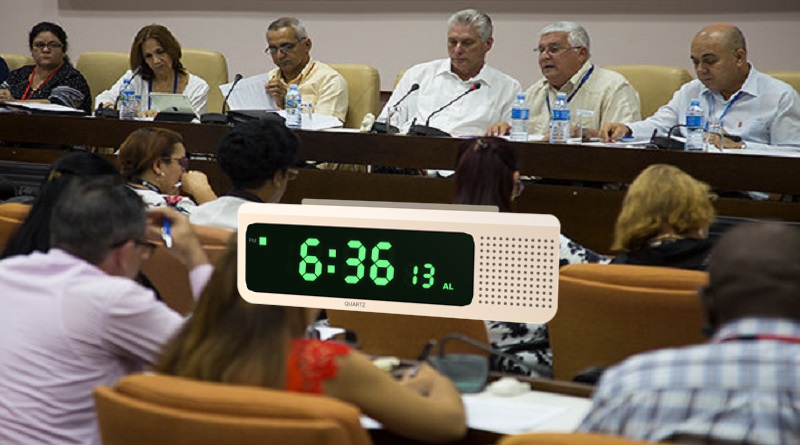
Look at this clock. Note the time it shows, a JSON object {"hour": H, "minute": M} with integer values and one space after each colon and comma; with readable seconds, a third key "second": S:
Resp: {"hour": 6, "minute": 36, "second": 13}
